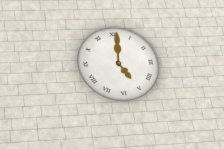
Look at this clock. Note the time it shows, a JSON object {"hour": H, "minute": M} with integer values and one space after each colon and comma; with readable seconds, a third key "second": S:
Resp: {"hour": 5, "minute": 1}
